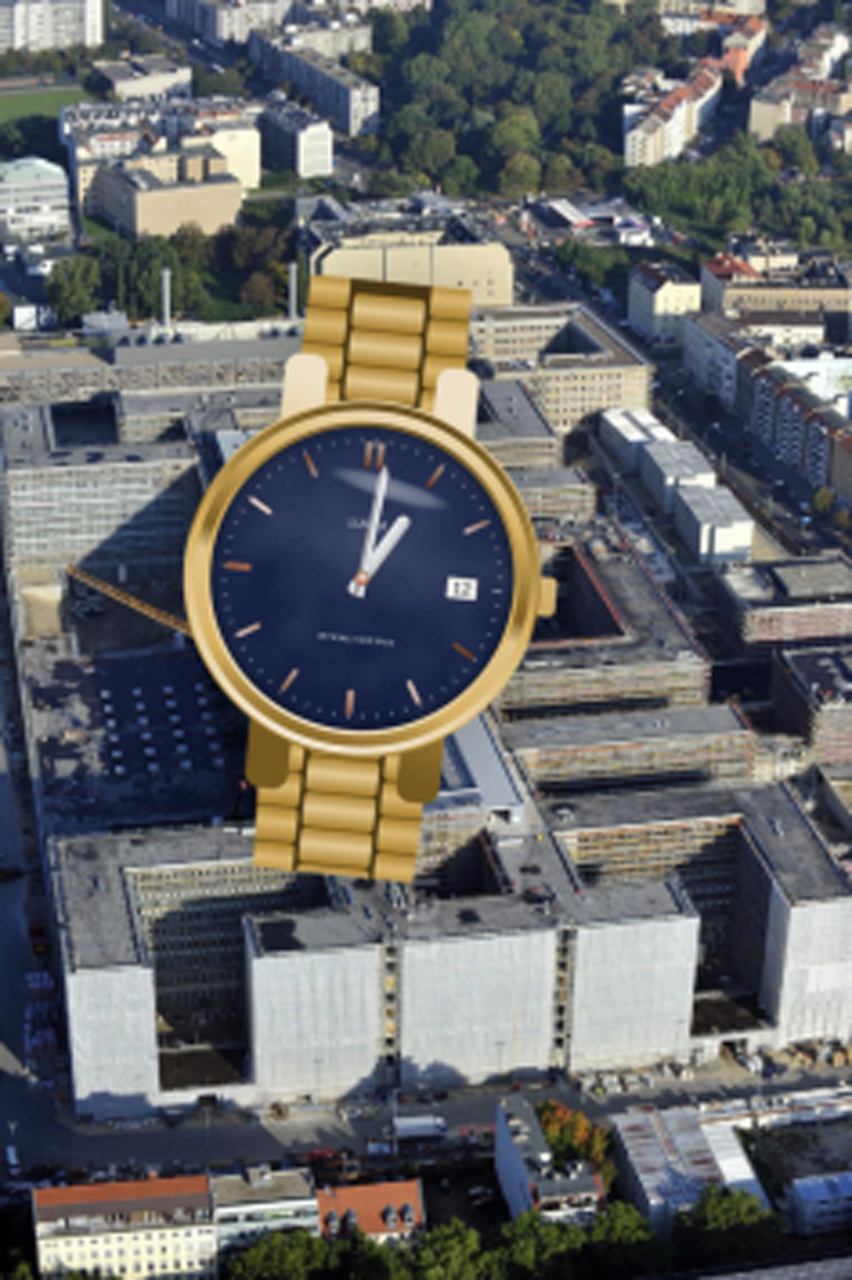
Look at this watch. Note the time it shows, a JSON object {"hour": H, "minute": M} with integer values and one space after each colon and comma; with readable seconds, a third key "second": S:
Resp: {"hour": 1, "minute": 1}
